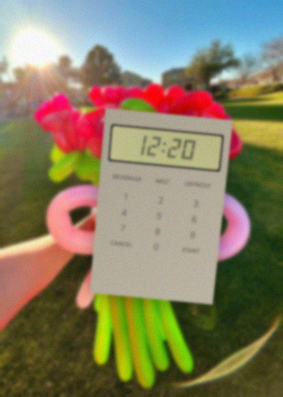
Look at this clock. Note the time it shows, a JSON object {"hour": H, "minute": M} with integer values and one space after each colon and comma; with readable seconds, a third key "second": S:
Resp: {"hour": 12, "minute": 20}
